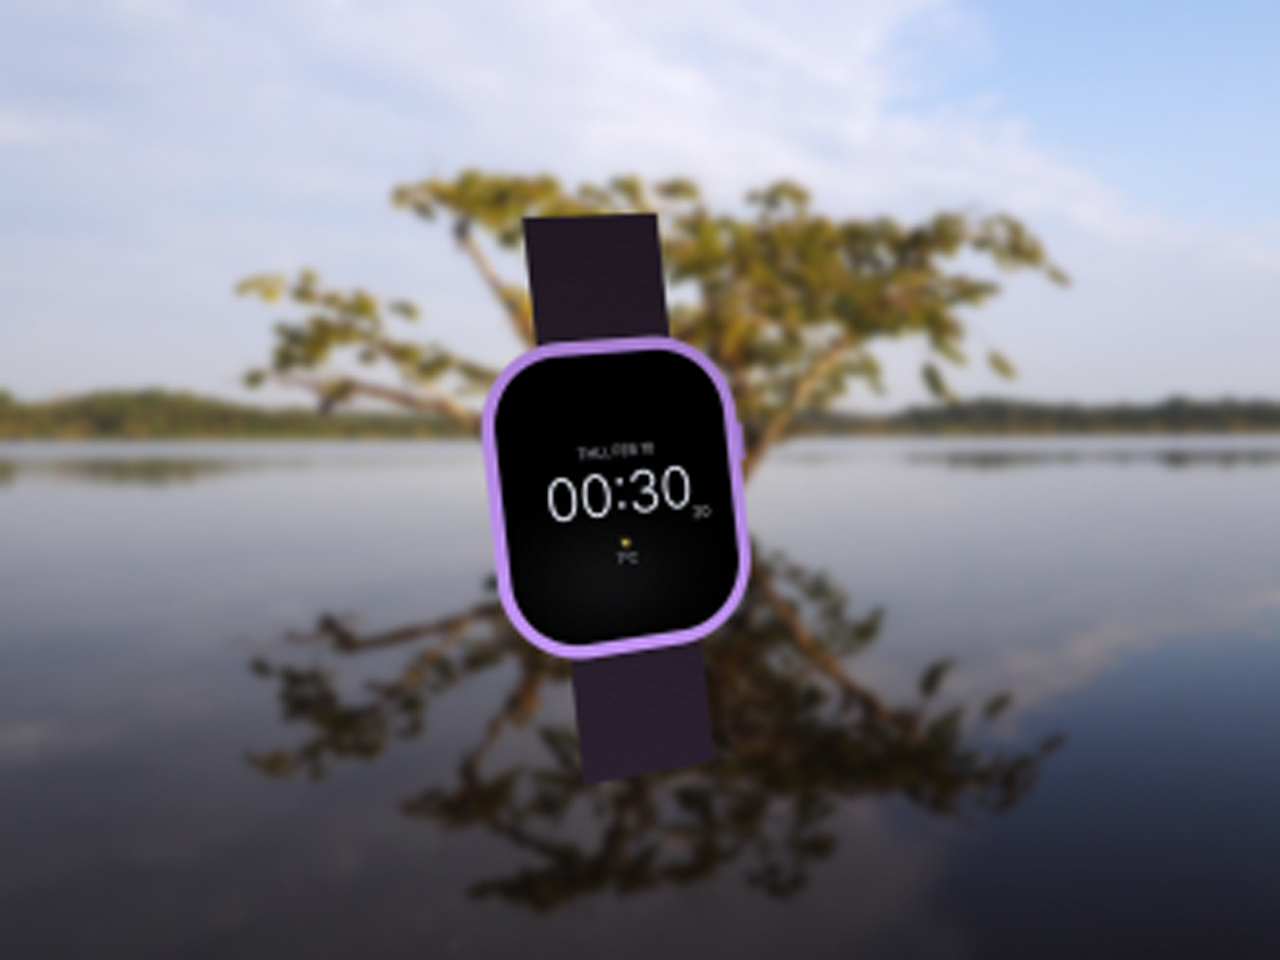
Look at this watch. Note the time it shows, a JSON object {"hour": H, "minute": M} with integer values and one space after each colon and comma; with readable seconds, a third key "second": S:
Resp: {"hour": 0, "minute": 30}
